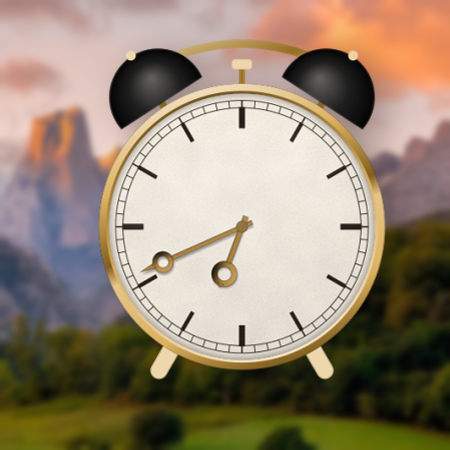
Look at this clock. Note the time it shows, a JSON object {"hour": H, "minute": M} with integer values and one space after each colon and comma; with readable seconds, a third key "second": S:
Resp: {"hour": 6, "minute": 41}
